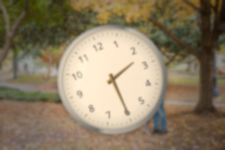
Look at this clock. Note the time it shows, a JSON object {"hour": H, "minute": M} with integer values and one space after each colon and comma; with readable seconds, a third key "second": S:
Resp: {"hour": 2, "minute": 30}
